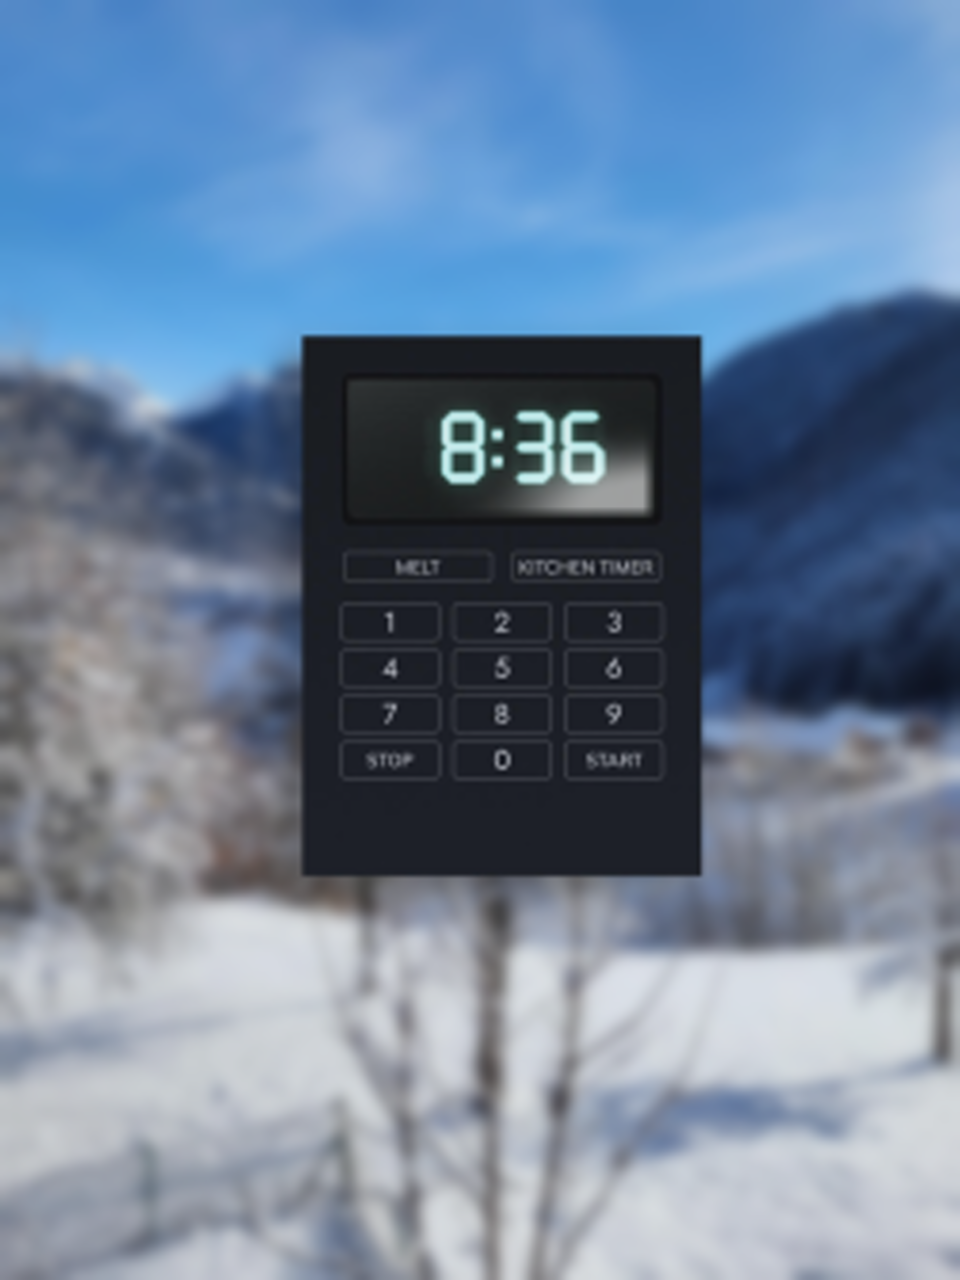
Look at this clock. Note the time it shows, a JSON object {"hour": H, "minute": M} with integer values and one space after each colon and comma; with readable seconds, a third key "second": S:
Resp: {"hour": 8, "minute": 36}
